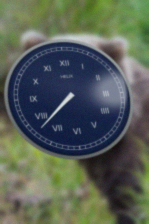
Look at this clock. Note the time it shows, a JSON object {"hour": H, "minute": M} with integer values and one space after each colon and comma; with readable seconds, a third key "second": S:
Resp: {"hour": 7, "minute": 38}
